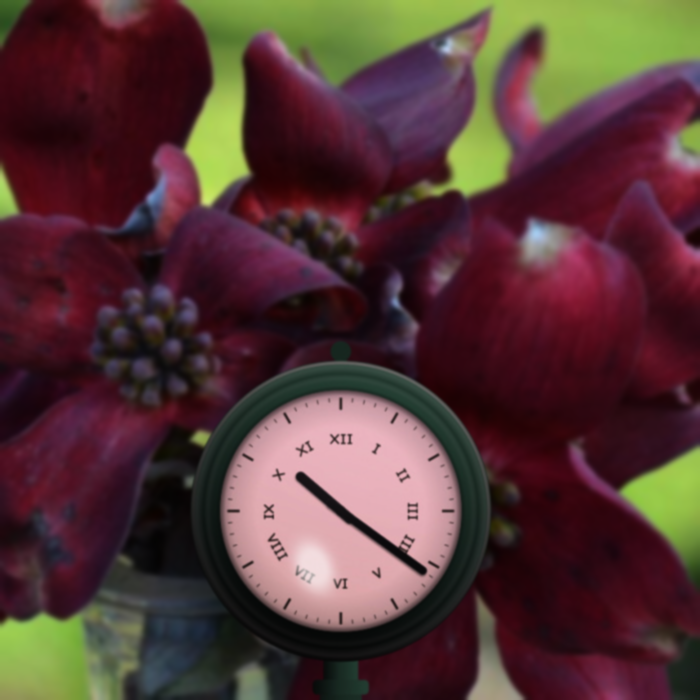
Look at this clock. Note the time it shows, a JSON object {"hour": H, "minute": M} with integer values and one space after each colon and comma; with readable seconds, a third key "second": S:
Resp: {"hour": 10, "minute": 21}
